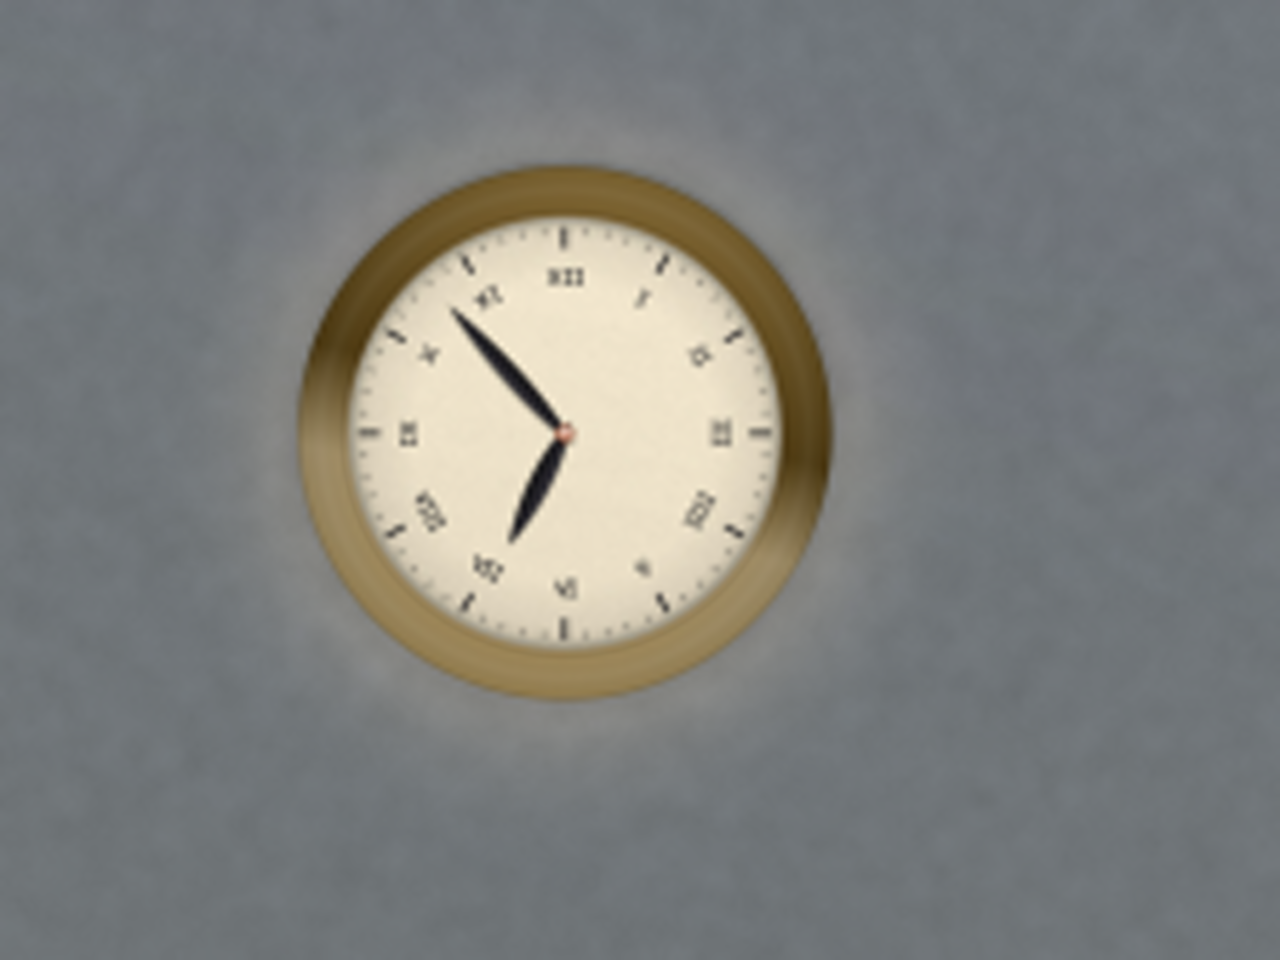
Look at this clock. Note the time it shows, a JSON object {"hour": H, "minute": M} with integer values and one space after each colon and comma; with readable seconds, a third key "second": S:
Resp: {"hour": 6, "minute": 53}
